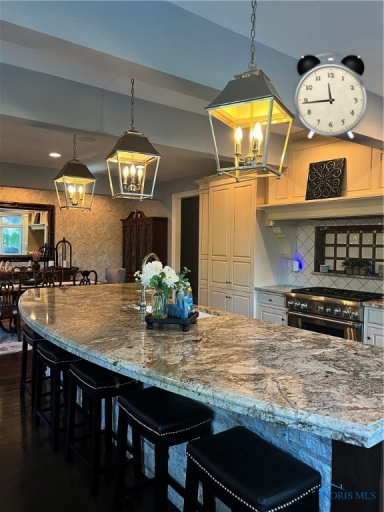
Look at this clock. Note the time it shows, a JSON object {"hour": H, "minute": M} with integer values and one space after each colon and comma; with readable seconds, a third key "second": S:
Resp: {"hour": 11, "minute": 44}
